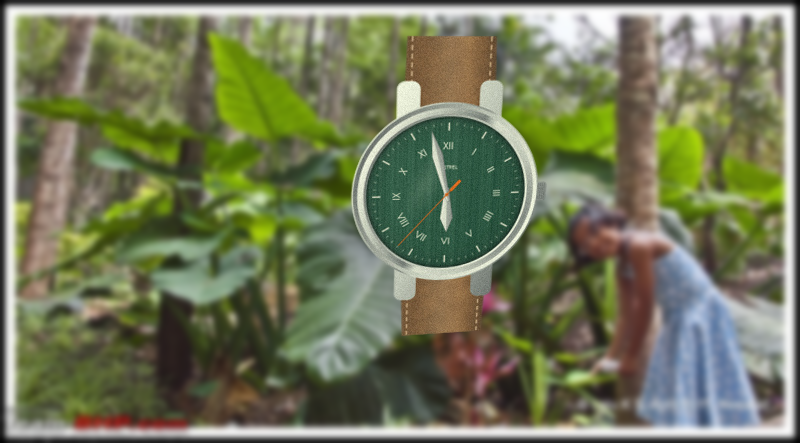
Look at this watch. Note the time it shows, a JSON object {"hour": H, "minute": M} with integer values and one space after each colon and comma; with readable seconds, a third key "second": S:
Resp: {"hour": 5, "minute": 57, "second": 37}
